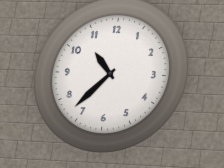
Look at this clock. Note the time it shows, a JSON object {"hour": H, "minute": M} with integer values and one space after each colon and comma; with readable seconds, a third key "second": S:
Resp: {"hour": 10, "minute": 37}
